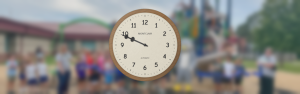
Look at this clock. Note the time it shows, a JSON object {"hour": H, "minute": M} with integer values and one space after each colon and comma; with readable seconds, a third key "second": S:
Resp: {"hour": 9, "minute": 49}
